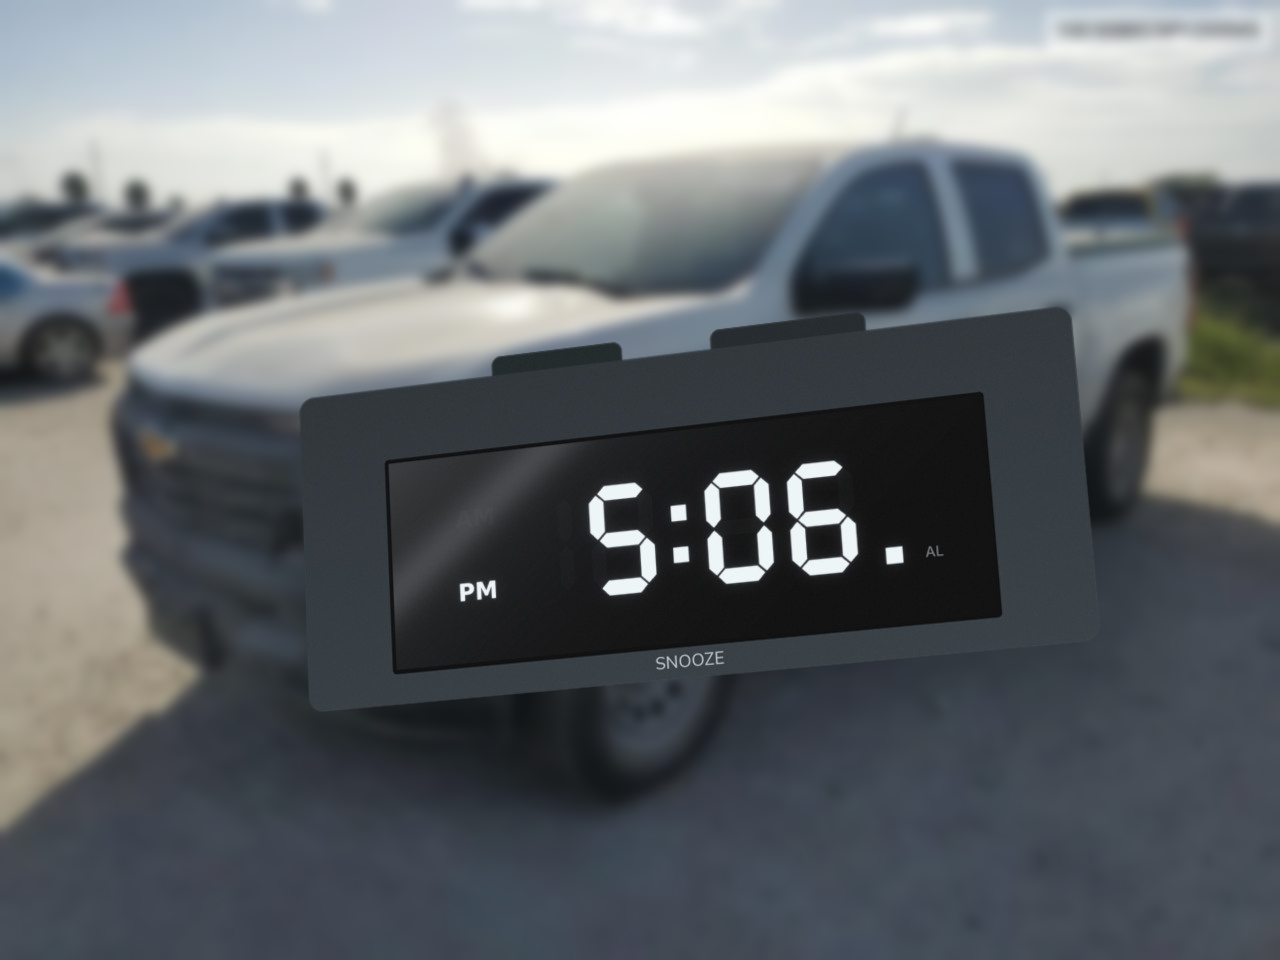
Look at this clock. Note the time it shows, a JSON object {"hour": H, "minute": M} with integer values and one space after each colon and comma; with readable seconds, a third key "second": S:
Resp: {"hour": 5, "minute": 6}
